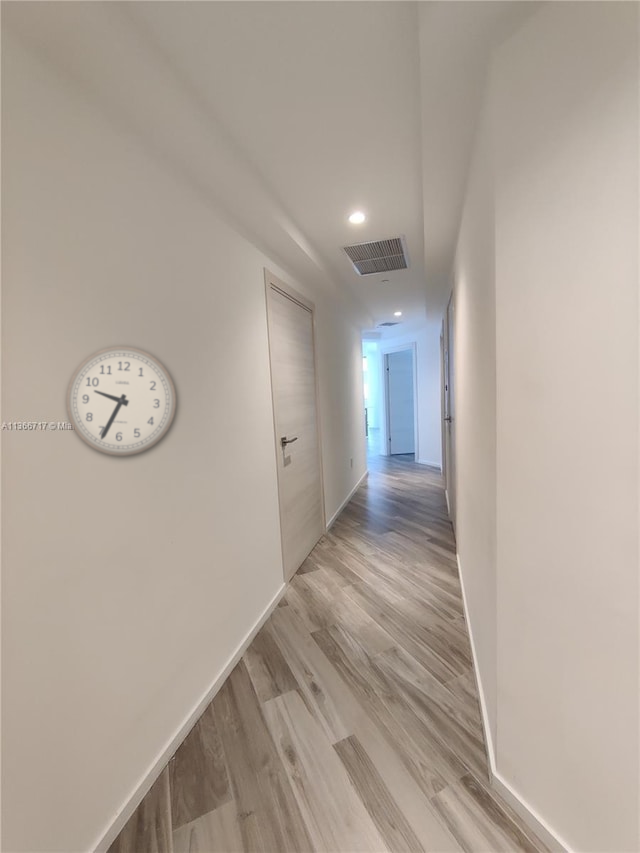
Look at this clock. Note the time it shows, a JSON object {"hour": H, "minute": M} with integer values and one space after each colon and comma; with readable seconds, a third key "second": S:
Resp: {"hour": 9, "minute": 34}
